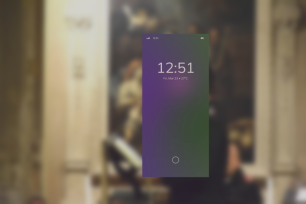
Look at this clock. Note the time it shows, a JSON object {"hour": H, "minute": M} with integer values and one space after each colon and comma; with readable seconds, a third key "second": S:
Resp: {"hour": 12, "minute": 51}
